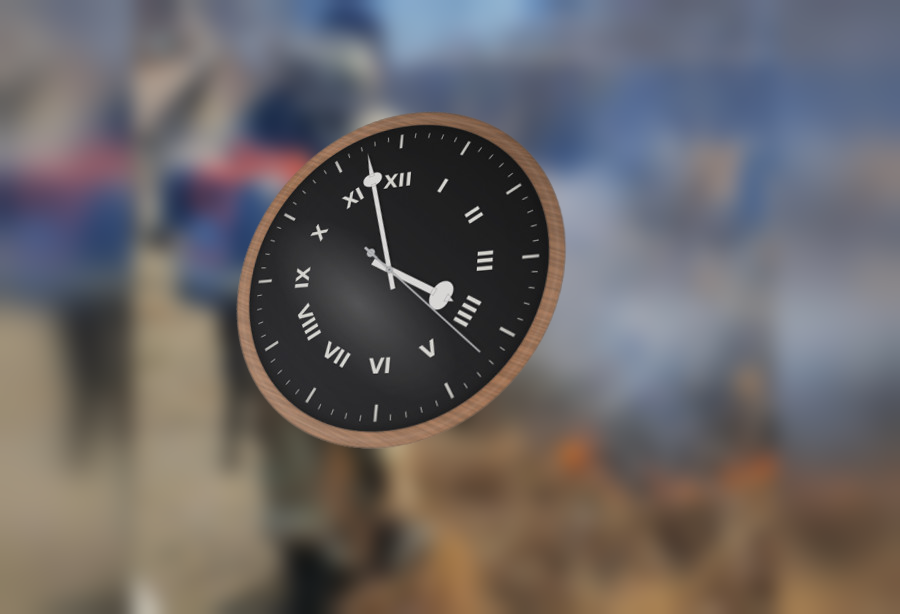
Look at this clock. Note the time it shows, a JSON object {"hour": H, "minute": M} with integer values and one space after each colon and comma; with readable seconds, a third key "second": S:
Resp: {"hour": 3, "minute": 57, "second": 22}
